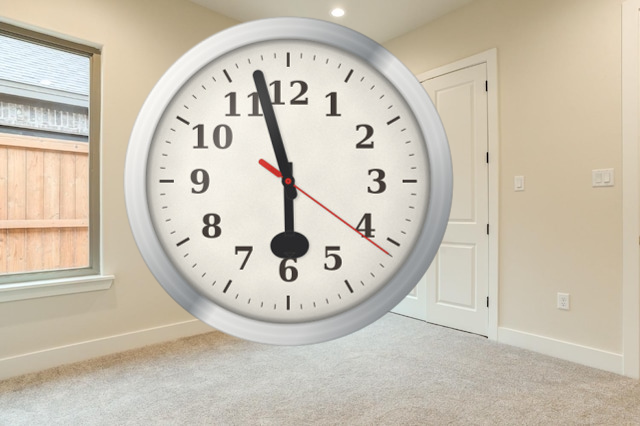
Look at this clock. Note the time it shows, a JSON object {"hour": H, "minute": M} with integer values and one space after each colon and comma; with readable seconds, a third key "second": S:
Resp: {"hour": 5, "minute": 57, "second": 21}
